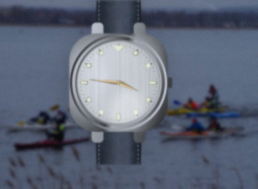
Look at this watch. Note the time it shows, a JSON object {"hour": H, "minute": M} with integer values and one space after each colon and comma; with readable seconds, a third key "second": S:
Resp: {"hour": 3, "minute": 46}
